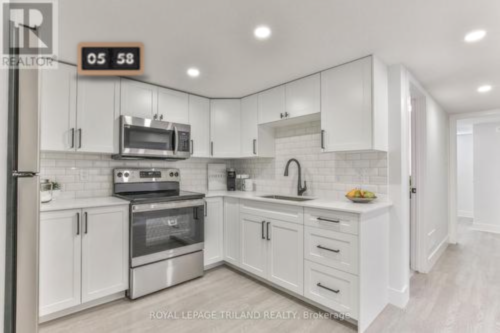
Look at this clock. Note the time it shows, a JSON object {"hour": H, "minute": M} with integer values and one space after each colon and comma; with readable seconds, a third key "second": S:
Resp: {"hour": 5, "minute": 58}
